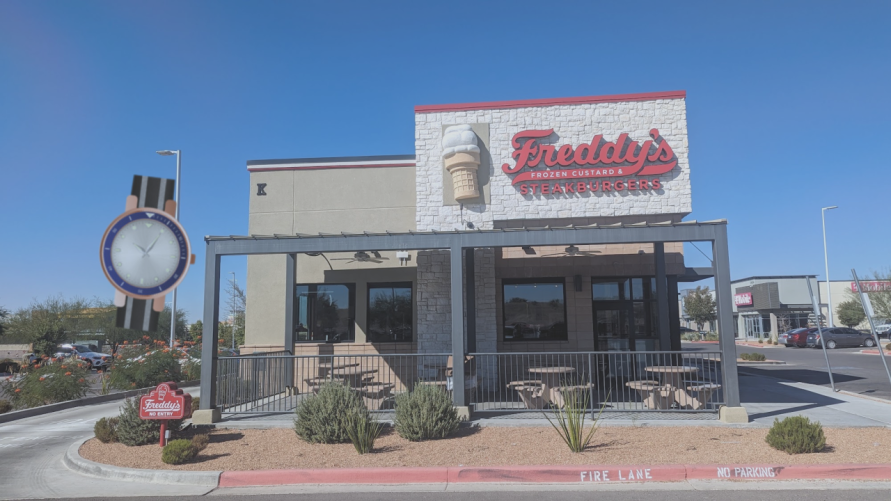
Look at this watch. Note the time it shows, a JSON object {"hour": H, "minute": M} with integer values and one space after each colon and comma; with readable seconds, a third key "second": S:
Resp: {"hour": 10, "minute": 5}
